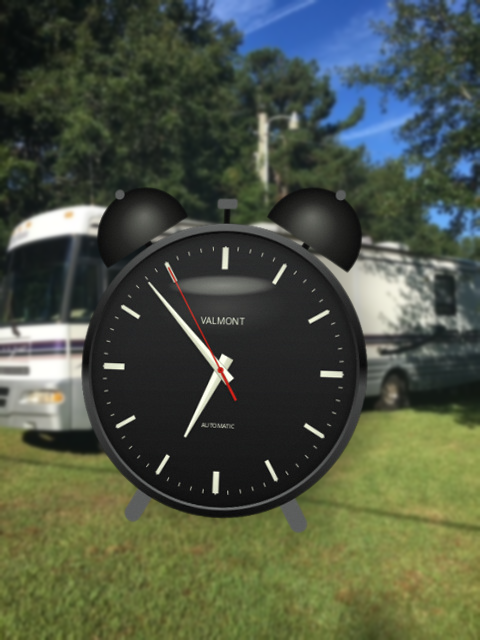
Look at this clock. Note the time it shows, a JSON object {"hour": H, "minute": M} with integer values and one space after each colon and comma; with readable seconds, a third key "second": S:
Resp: {"hour": 6, "minute": 52, "second": 55}
